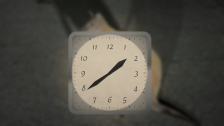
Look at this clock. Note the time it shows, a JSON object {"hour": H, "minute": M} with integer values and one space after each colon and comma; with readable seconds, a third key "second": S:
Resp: {"hour": 1, "minute": 39}
